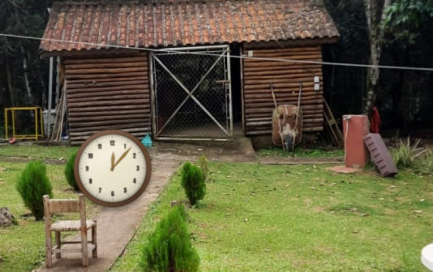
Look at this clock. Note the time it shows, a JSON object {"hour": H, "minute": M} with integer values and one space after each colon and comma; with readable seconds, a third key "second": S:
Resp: {"hour": 12, "minute": 7}
